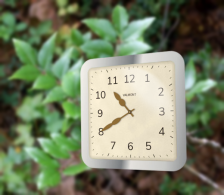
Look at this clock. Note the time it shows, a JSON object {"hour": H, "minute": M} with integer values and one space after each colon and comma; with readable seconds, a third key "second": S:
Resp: {"hour": 10, "minute": 40}
